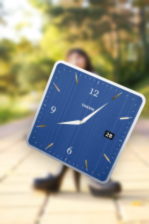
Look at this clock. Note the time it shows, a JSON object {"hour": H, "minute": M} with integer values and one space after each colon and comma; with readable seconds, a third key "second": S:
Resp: {"hour": 8, "minute": 5}
